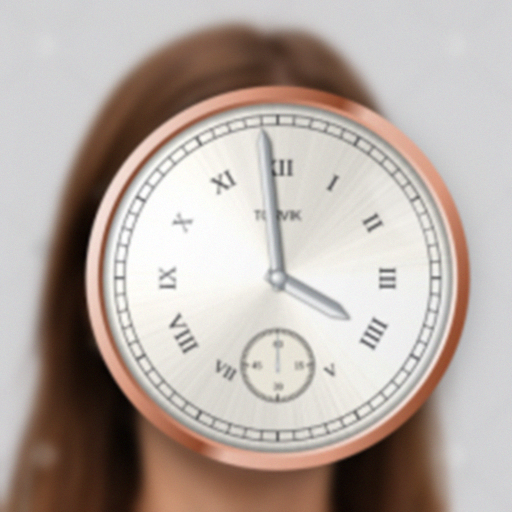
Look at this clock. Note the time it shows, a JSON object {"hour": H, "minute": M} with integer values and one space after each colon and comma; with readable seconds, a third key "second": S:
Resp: {"hour": 3, "minute": 59}
